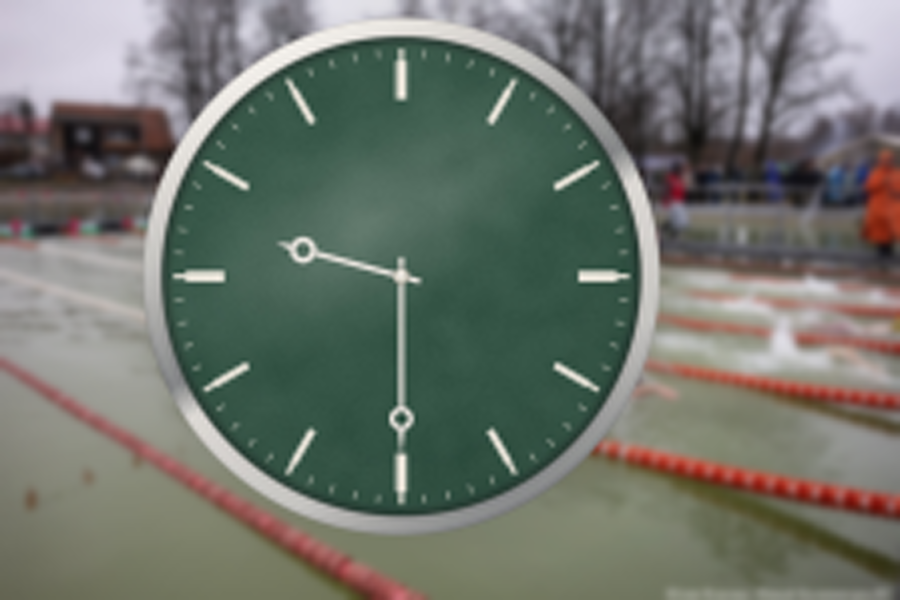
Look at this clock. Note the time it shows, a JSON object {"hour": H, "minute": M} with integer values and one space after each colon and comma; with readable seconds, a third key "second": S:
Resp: {"hour": 9, "minute": 30}
